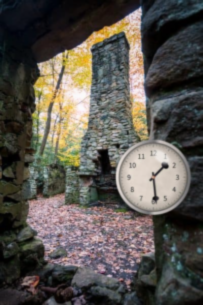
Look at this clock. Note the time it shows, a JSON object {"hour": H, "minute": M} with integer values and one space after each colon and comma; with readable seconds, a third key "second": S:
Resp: {"hour": 1, "minute": 29}
